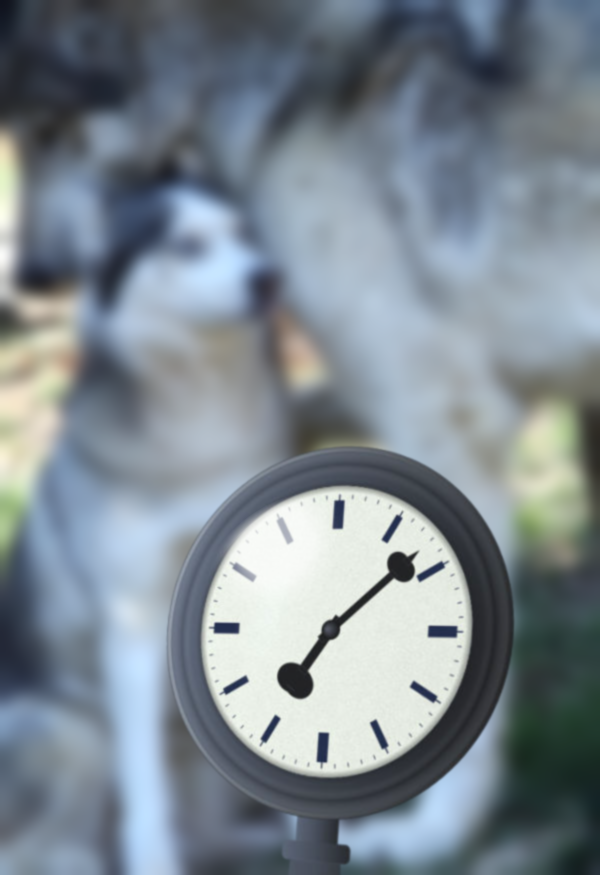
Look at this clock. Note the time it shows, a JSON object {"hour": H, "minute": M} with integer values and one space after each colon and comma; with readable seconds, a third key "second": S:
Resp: {"hour": 7, "minute": 8}
